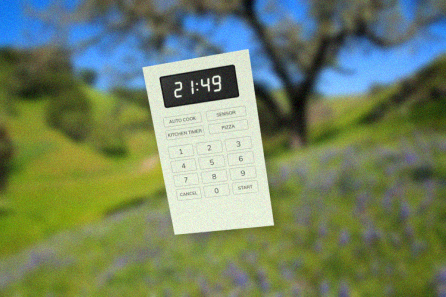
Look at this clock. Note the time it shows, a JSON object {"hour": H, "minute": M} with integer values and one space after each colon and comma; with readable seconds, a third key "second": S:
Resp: {"hour": 21, "minute": 49}
